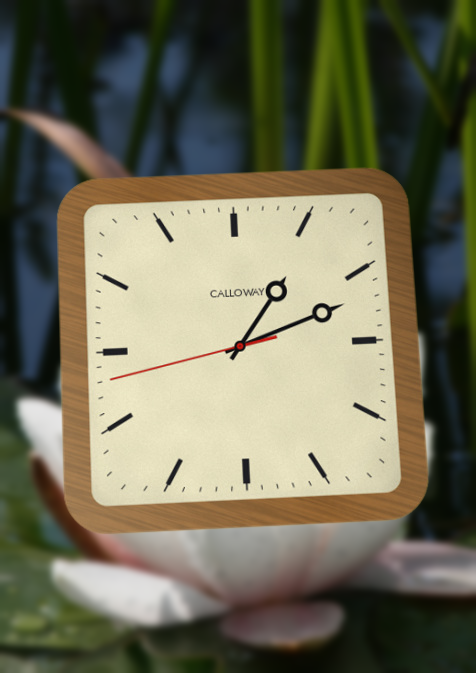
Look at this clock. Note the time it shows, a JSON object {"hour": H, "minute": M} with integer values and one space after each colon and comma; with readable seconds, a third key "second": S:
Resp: {"hour": 1, "minute": 11, "second": 43}
